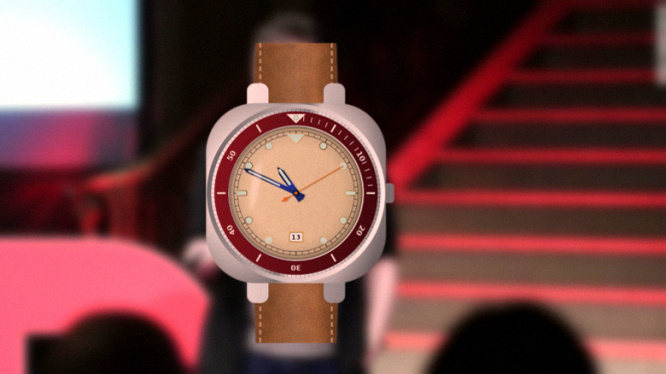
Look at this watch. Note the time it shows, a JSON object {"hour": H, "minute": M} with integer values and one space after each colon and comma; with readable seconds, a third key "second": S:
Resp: {"hour": 10, "minute": 49, "second": 10}
